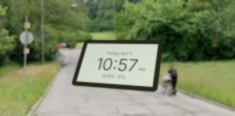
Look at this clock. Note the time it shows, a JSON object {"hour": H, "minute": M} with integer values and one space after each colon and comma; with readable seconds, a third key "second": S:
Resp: {"hour": 10, "minute": 57}
